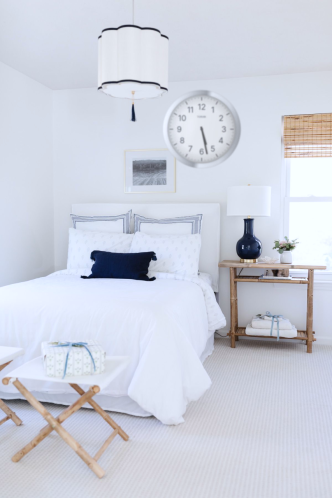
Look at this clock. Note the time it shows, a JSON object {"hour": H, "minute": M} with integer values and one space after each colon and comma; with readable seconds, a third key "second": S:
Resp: {"hour": 5, "minute": 28}
